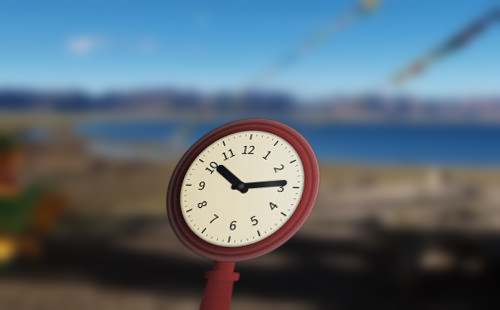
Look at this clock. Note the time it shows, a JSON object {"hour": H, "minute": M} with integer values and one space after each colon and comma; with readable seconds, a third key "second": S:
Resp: {"hour": 10, "minute": 14}
